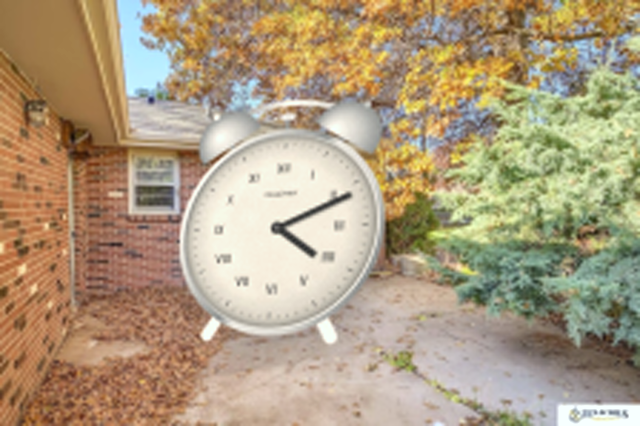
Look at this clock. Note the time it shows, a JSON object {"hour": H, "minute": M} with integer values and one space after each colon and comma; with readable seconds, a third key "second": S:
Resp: {"hour": 4, "minute": 11}
